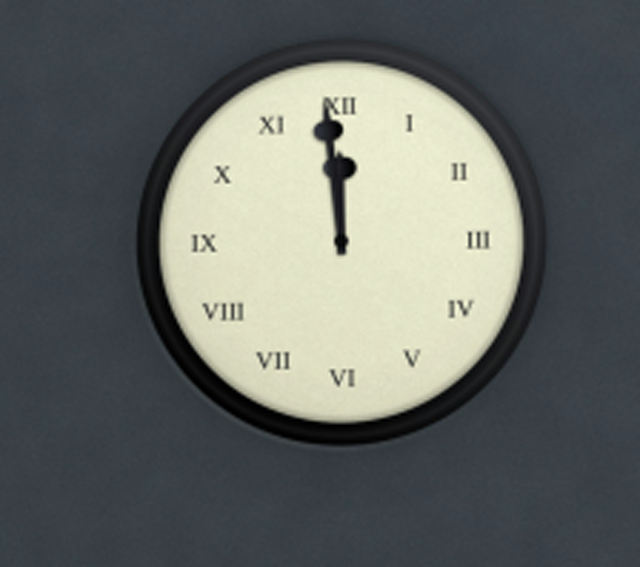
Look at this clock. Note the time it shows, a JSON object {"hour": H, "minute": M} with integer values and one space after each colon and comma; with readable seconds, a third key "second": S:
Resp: {"hour": 11, "minute": 59}
